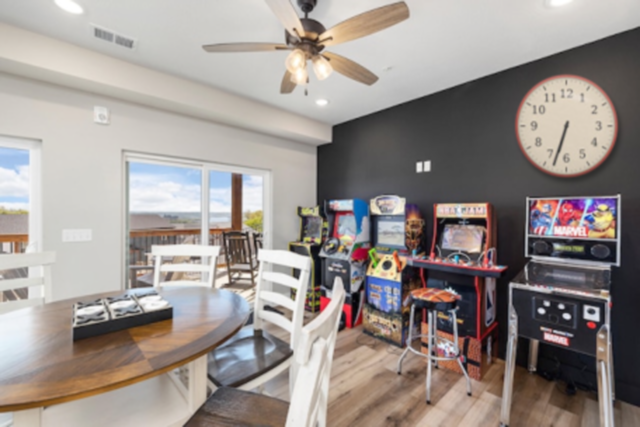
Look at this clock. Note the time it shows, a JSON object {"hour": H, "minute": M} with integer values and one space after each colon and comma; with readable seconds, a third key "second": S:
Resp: {"hour": 6, "minute": 33}
